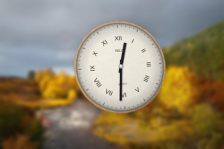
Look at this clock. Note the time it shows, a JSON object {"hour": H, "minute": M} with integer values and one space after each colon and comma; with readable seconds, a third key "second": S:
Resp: {"hour": 12, "minute": 31}
